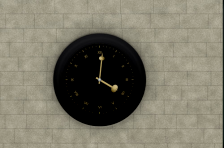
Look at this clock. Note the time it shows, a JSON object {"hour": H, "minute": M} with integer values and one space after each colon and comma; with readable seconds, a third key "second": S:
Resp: {"hour": 4, "minute": 1}
